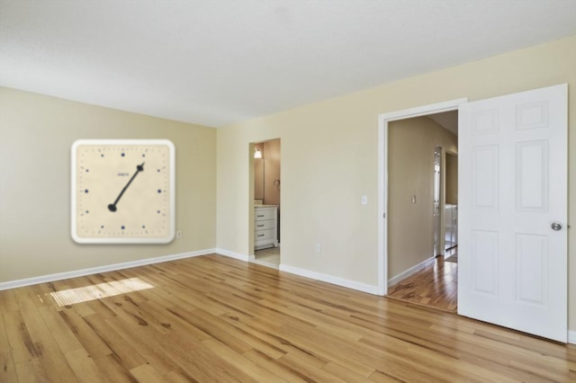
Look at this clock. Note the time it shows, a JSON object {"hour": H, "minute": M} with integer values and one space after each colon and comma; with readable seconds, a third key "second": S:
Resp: {"hour": 7, "minute": 6}
